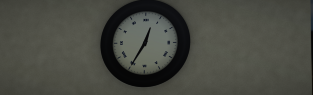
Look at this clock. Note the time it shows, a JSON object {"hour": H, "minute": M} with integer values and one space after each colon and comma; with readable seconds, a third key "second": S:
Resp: {"hour": 12, "minute": 35}
